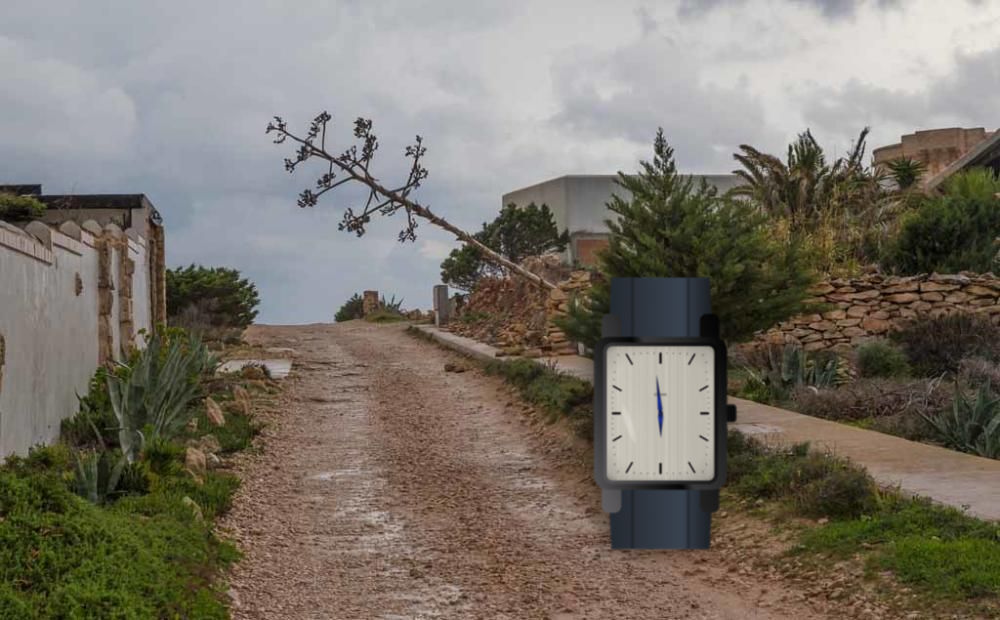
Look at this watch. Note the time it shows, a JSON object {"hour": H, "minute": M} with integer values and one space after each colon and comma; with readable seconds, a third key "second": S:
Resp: {"hour": 5, "minute": 59}
